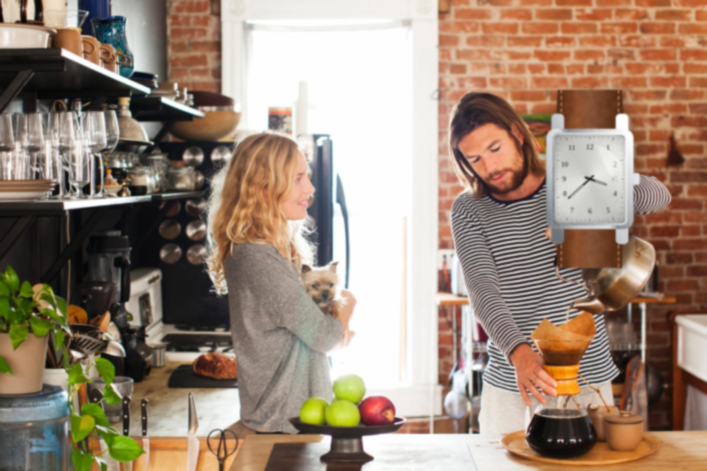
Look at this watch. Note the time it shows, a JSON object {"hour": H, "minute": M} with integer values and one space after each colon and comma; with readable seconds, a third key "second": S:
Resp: {"hour": 3, "minute": 38}
